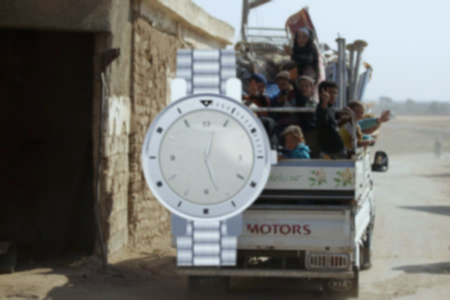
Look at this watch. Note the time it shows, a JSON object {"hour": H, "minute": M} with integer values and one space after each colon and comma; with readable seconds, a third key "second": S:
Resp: {"hour": 12, "minute": 27}
